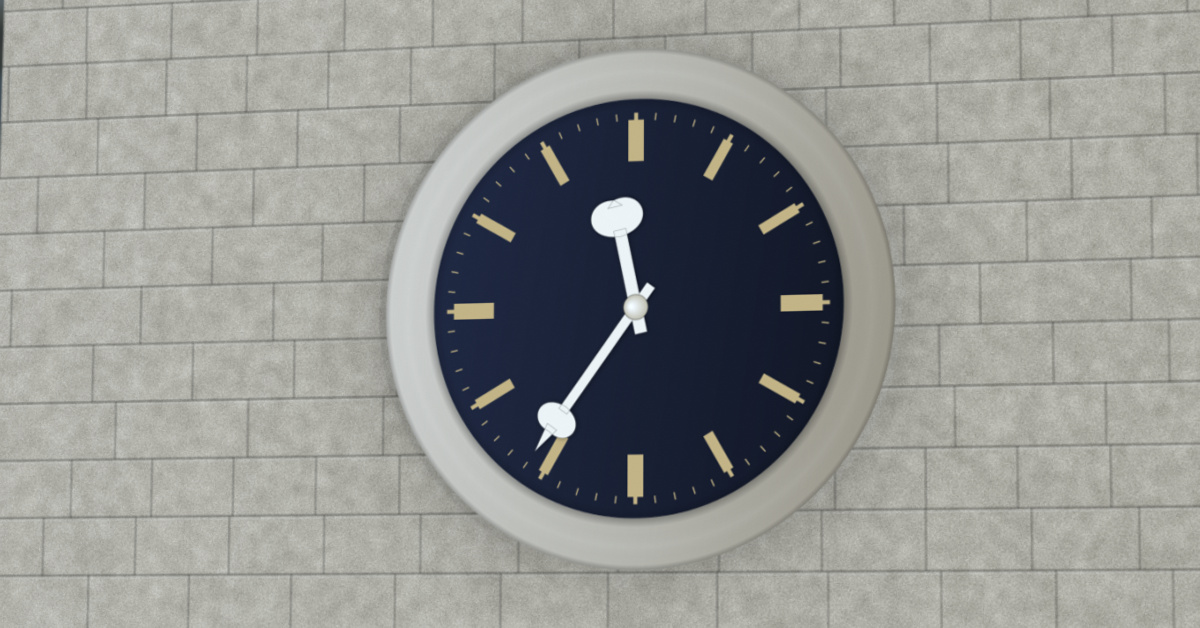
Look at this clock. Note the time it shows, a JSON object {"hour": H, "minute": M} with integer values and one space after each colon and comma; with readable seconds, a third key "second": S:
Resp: {"hour": 11, "minute": 36}
